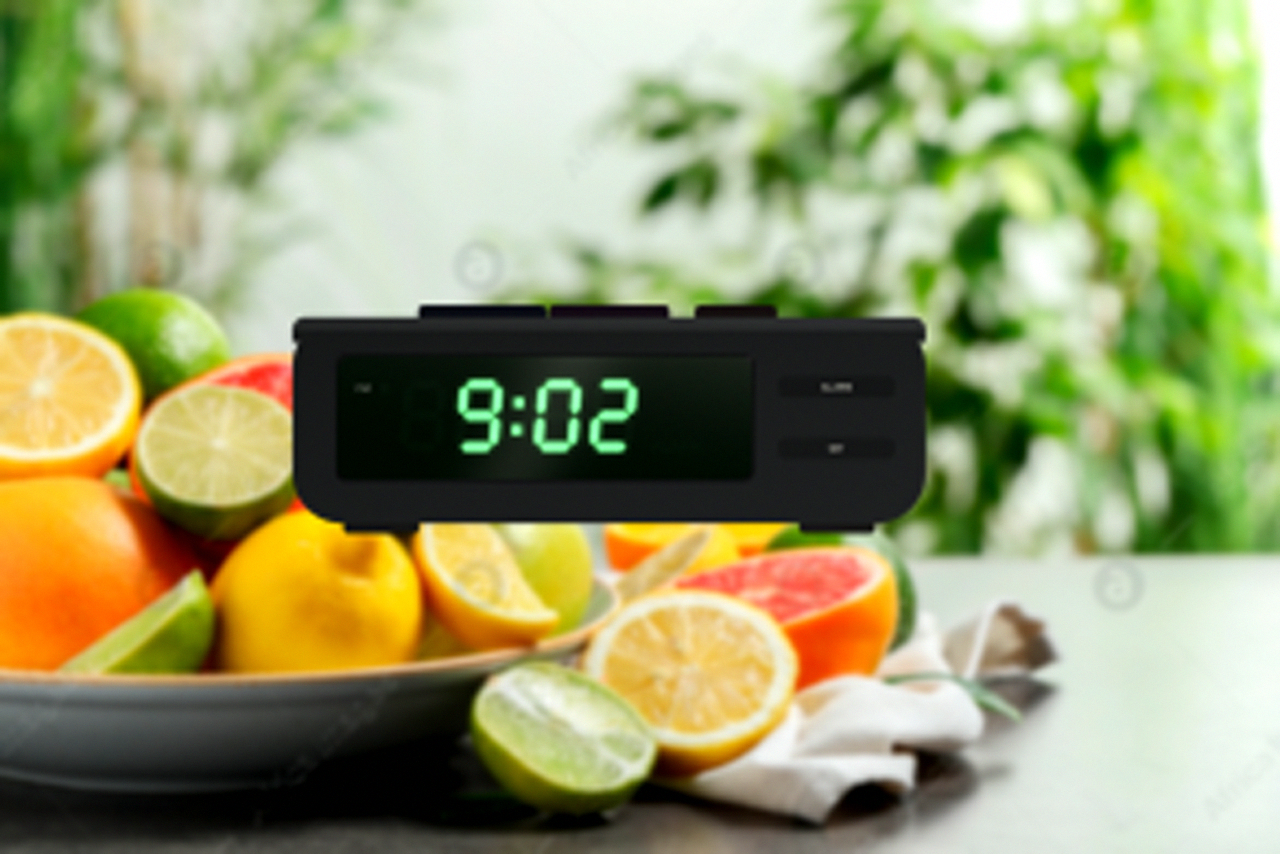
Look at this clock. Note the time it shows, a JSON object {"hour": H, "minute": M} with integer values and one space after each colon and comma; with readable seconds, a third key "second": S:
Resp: {"hour": 9, "minute": 2}
